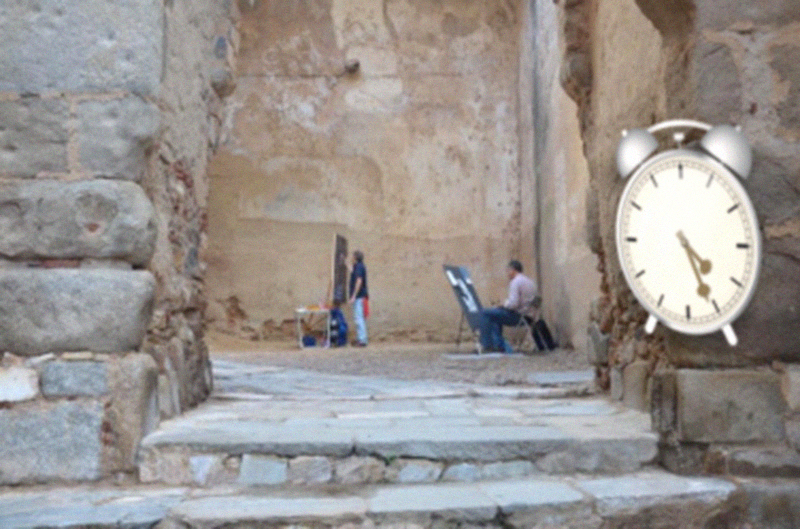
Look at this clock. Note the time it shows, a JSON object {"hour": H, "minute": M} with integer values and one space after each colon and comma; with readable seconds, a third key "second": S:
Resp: {"hour": 4, "minute": 26}
